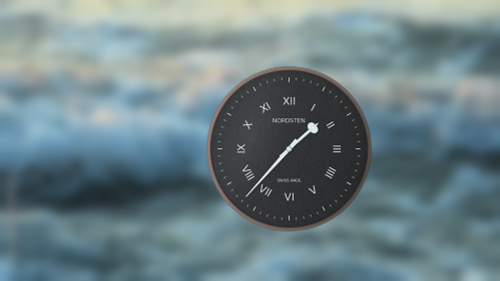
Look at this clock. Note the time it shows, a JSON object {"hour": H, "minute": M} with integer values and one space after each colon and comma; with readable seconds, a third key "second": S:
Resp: {"hour": 1, "minute": 37}
